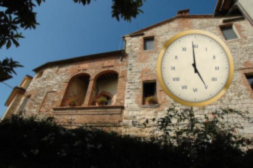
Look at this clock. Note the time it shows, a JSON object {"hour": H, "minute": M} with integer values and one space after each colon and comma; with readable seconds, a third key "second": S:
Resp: {"hour": 4, "minute": 59}
